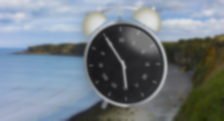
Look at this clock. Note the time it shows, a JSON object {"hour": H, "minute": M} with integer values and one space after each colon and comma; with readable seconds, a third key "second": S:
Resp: {"hour": 5, "minute": 55}
